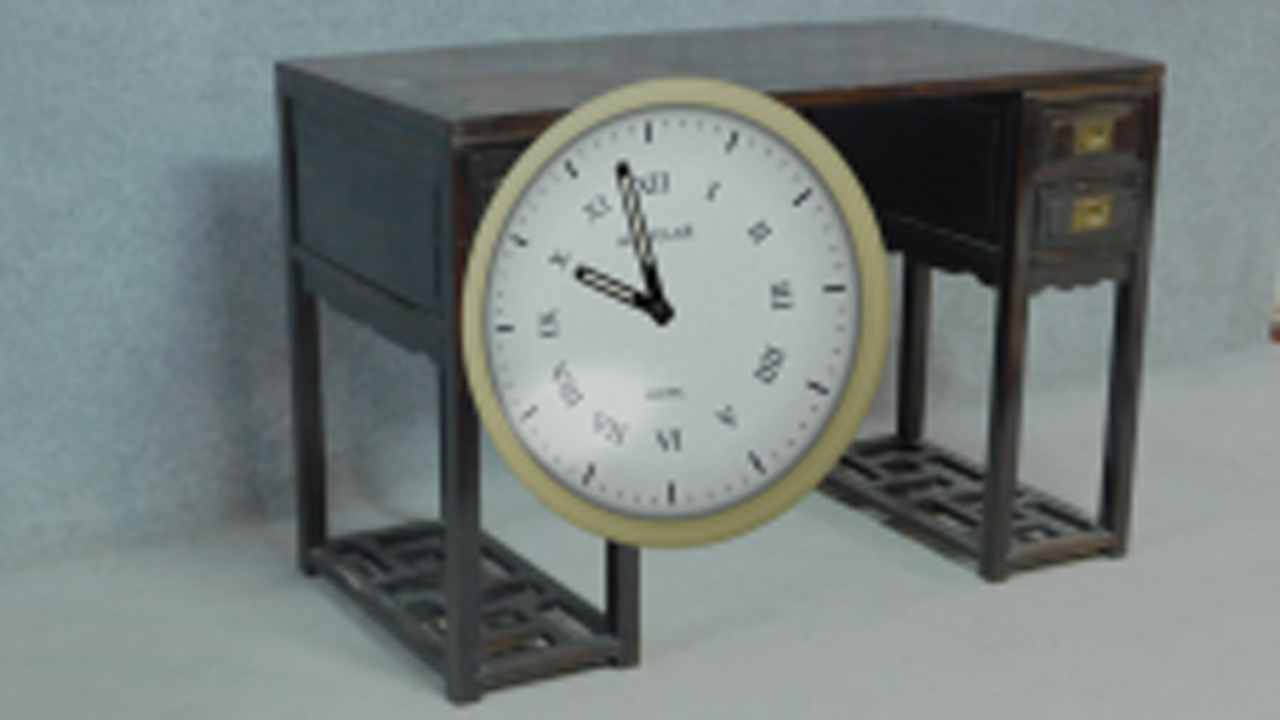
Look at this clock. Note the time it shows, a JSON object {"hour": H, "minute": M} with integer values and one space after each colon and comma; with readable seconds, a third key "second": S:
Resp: {"hour": 9, "minute": 58}
